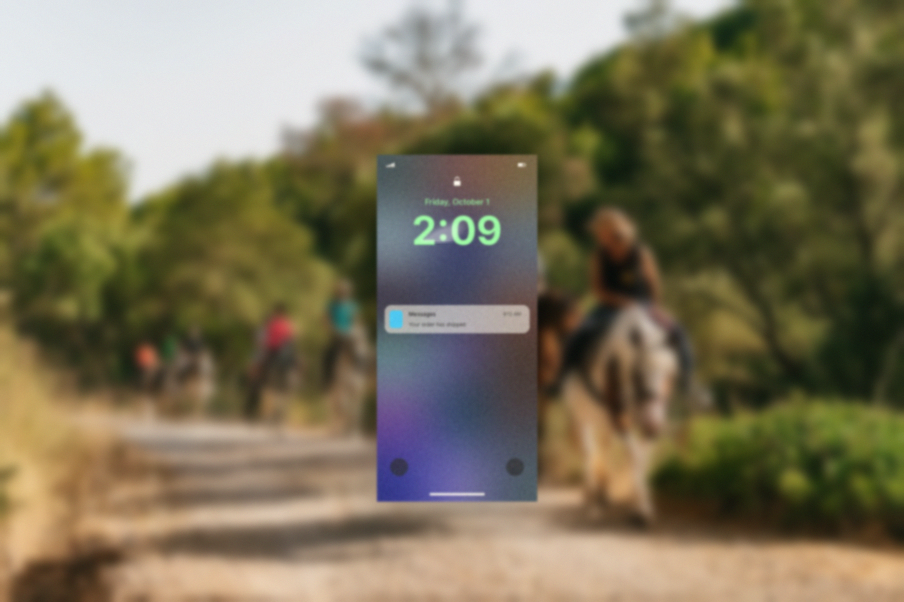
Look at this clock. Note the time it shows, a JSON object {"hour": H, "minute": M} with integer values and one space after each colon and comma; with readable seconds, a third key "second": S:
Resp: {"hour": 2, "minute": 9}
